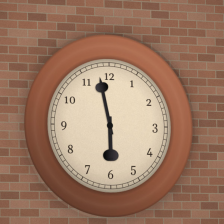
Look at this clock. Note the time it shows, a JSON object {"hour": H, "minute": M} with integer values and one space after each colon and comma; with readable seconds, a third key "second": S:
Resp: {"hour": 5, "minute": 58}
